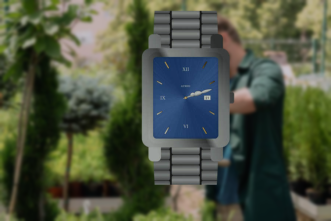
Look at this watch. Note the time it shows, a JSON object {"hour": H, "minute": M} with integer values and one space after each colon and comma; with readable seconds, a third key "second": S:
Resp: {"hour": 2, "minute": 12}
